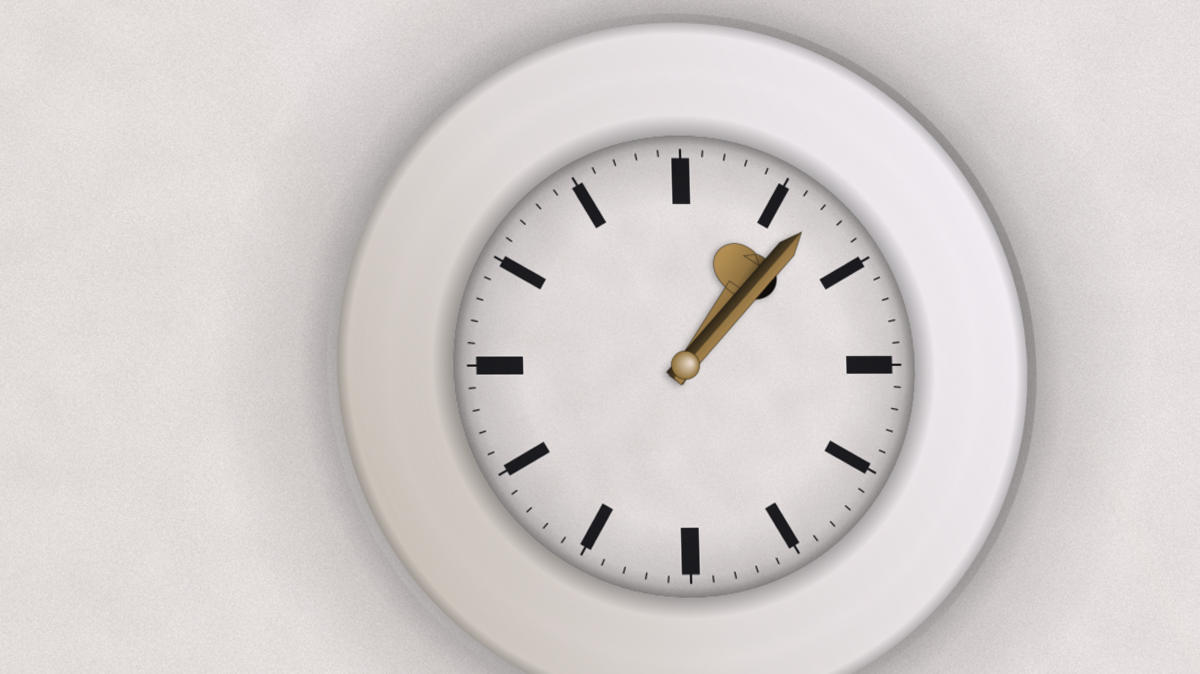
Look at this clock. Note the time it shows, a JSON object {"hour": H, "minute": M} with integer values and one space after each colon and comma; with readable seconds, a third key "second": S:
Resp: {"hour": 1, "minute": 7}
